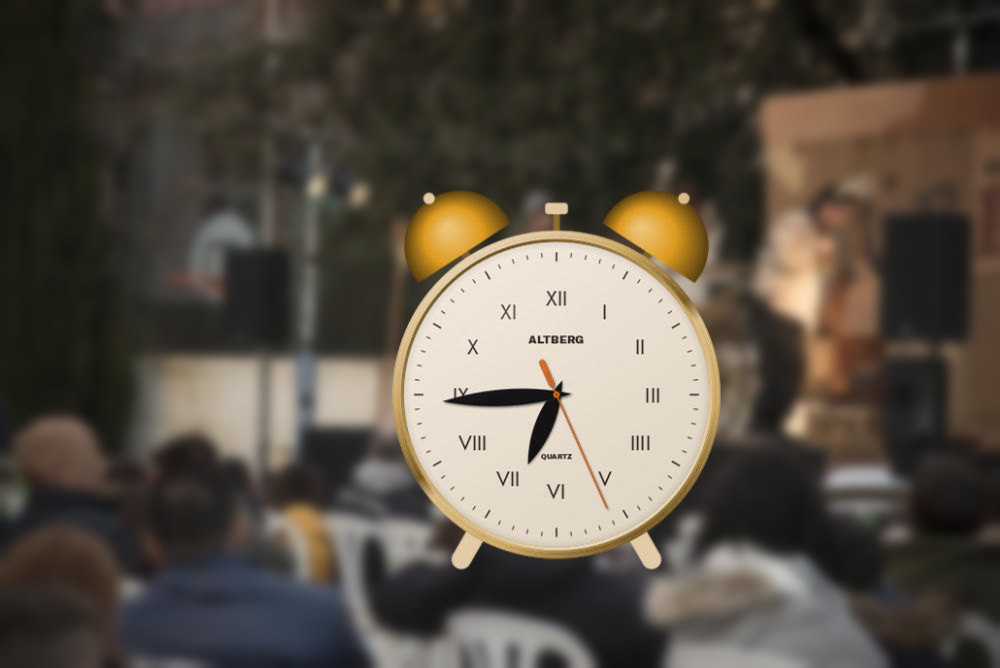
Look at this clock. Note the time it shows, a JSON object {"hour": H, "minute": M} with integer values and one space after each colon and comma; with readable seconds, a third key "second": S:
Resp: {"hour": 6, "minute": 44, "second": 26}
